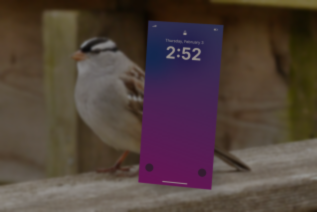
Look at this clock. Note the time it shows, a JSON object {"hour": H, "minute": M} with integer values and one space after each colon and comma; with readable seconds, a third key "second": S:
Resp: {"hour": 2, "minute": 52}
